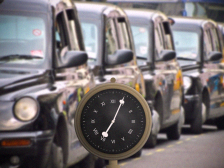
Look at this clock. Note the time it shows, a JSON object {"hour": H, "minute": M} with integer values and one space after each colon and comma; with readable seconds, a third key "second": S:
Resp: {"hour": 7, "minute": 4}
